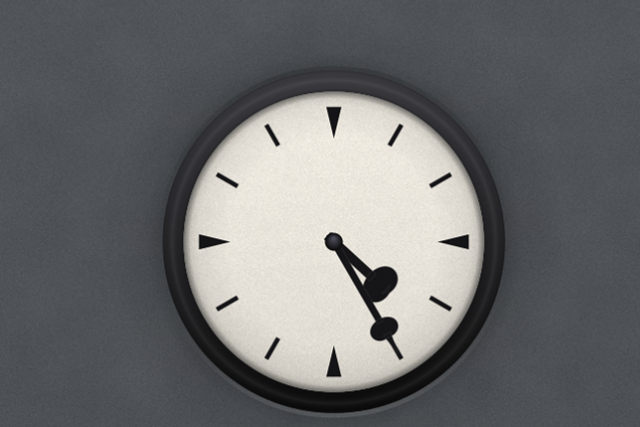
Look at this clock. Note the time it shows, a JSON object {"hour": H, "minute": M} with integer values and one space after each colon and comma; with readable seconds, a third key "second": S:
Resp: {"hour": 4, "minute": 25}
